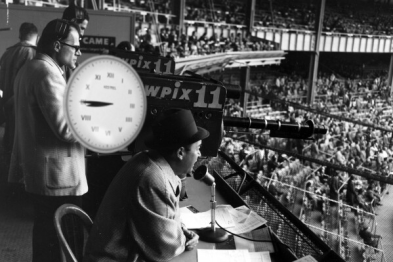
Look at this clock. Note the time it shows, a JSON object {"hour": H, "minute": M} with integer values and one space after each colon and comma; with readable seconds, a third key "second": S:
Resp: {"hour": 8, "minute": 45}
